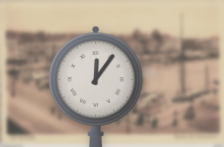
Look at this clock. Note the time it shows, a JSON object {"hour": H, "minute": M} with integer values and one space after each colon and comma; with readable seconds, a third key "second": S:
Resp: {"hour": 12, "minute": 6}
